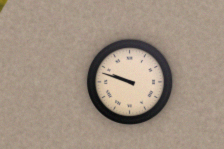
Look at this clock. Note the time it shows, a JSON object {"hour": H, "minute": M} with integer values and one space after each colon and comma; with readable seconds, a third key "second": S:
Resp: {"hour": 9, "minute": 48}
